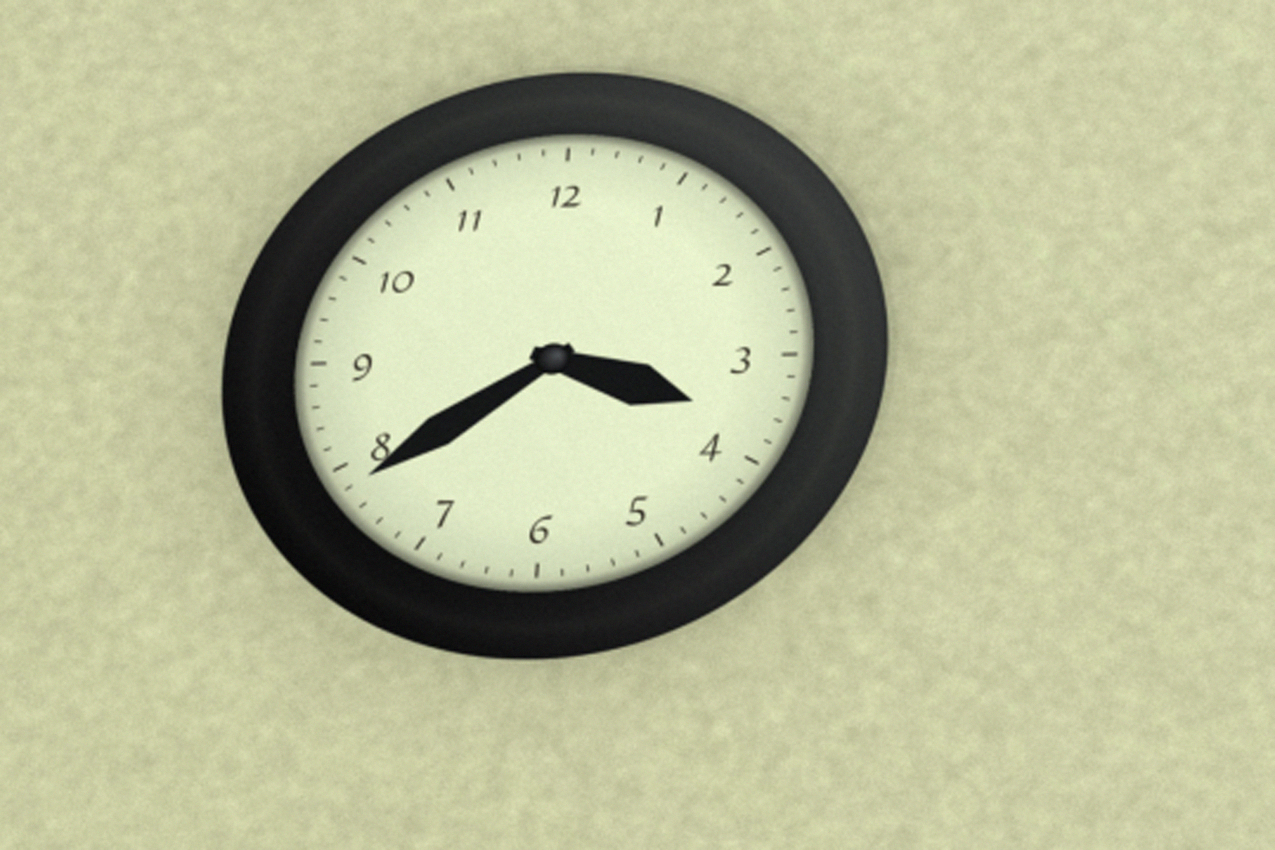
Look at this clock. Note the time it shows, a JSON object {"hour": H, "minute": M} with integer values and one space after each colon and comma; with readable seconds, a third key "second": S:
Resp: {"hour": 3, "minute": 39}
